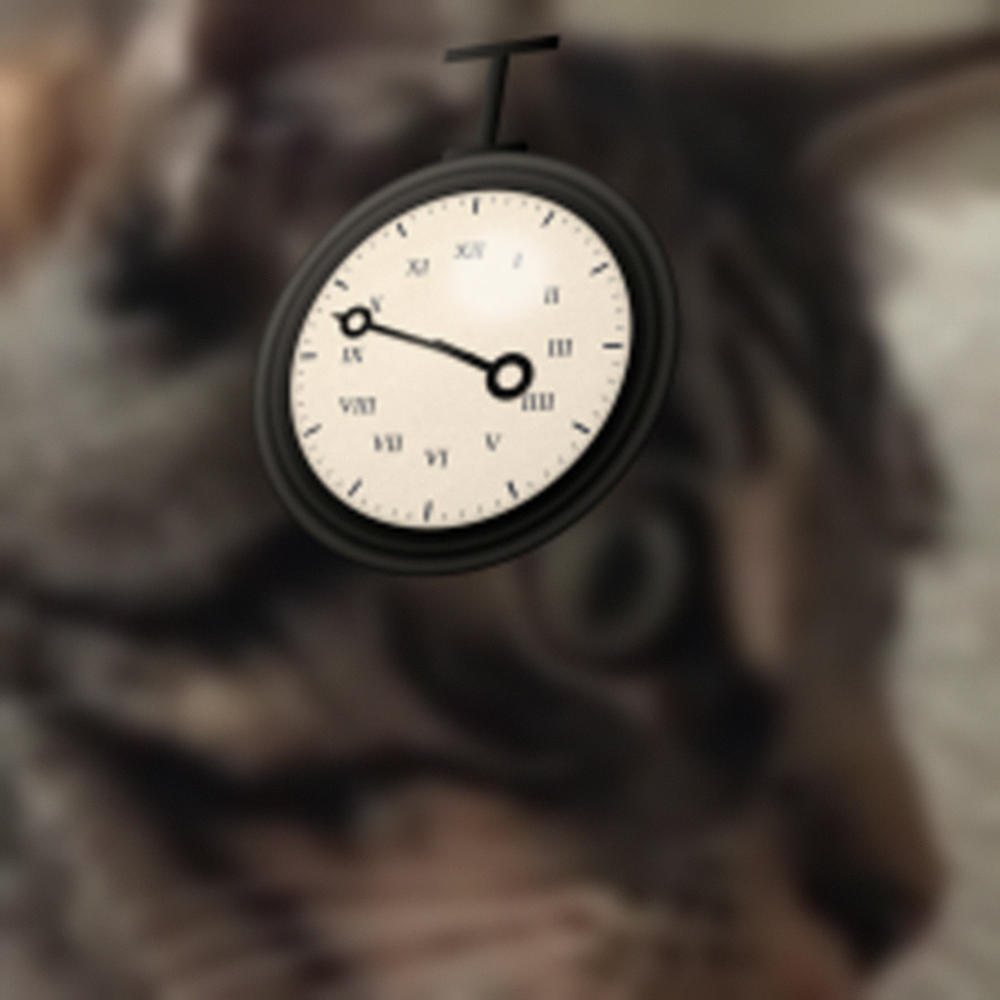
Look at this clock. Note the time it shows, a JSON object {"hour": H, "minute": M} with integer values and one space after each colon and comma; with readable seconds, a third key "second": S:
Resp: {"hour": 3, "minute": 48}
